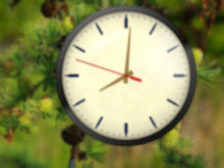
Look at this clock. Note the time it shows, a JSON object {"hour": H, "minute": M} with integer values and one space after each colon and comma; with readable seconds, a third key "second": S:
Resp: {"hour": 8, "minute": 0, "second": 48}
